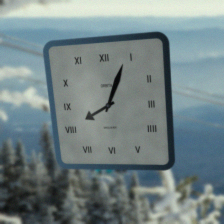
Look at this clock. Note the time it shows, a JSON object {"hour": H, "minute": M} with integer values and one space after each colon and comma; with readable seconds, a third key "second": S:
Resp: {"hour": 8, "minute": 4}
